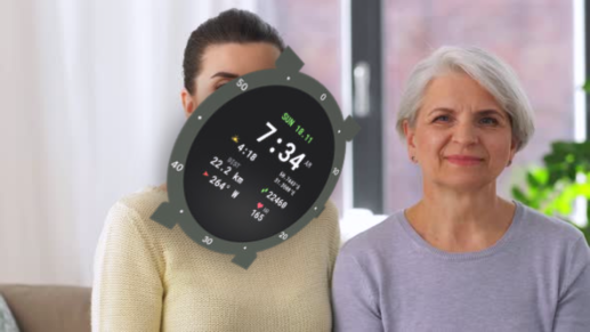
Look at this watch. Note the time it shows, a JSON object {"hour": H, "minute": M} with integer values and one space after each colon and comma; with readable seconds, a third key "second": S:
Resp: {"hour": 7, "minute": 34}
